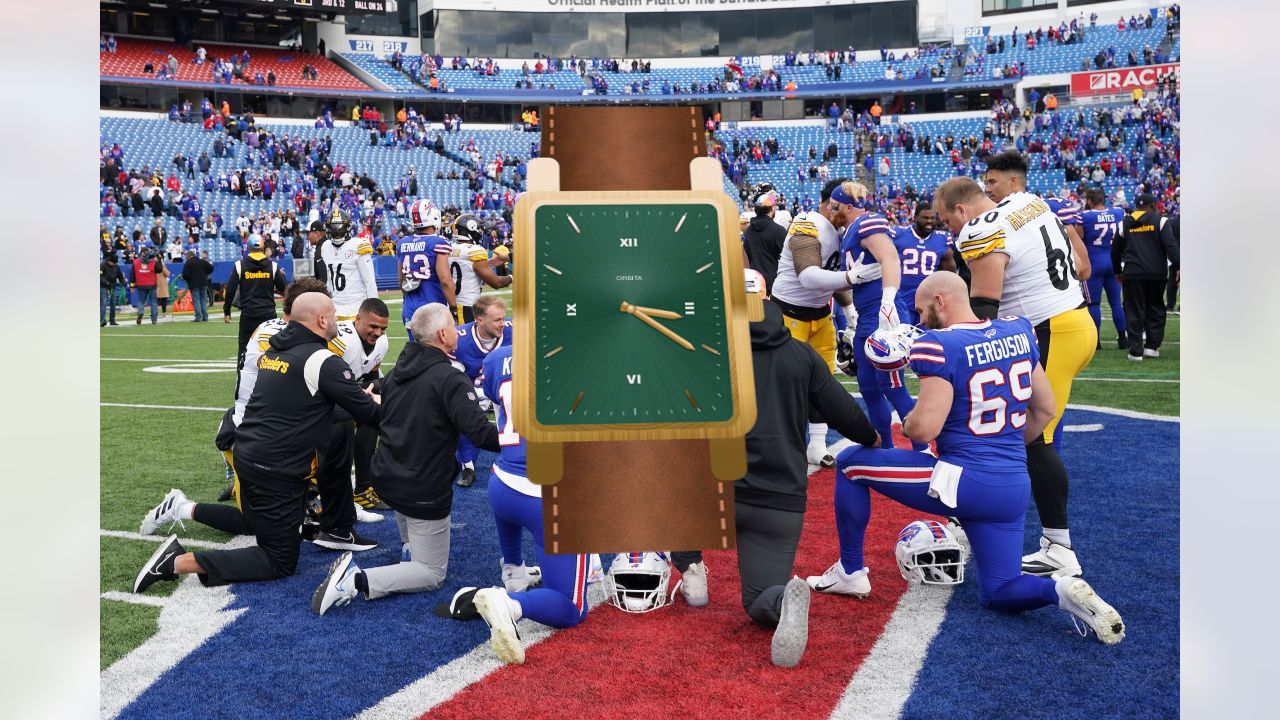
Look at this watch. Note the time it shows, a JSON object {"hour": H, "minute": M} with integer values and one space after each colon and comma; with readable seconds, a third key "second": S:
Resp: {"hour": 3, "minute": 21}
